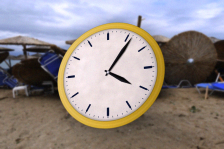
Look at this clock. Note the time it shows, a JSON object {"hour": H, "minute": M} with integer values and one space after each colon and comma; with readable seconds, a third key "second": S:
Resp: {"hour": 4, "minute": 6}
